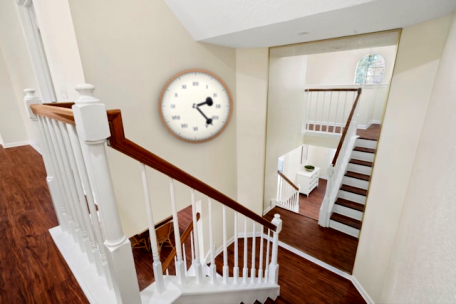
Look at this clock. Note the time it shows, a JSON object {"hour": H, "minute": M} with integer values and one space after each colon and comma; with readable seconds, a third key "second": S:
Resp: {"hour": 2, "minute": 23}
